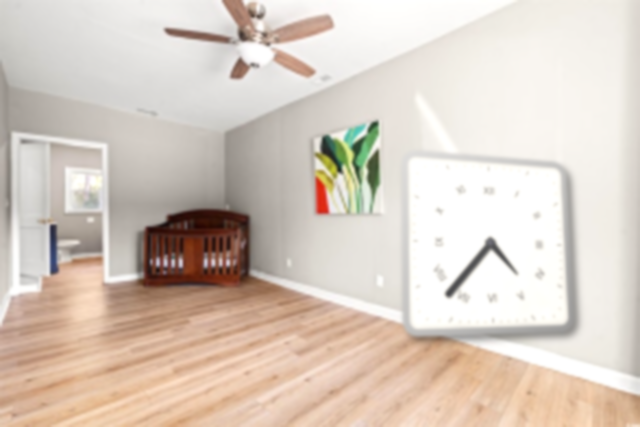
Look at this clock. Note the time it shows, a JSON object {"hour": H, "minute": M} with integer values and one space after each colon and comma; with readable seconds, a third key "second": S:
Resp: {"hour": 4, "minute": 37}
